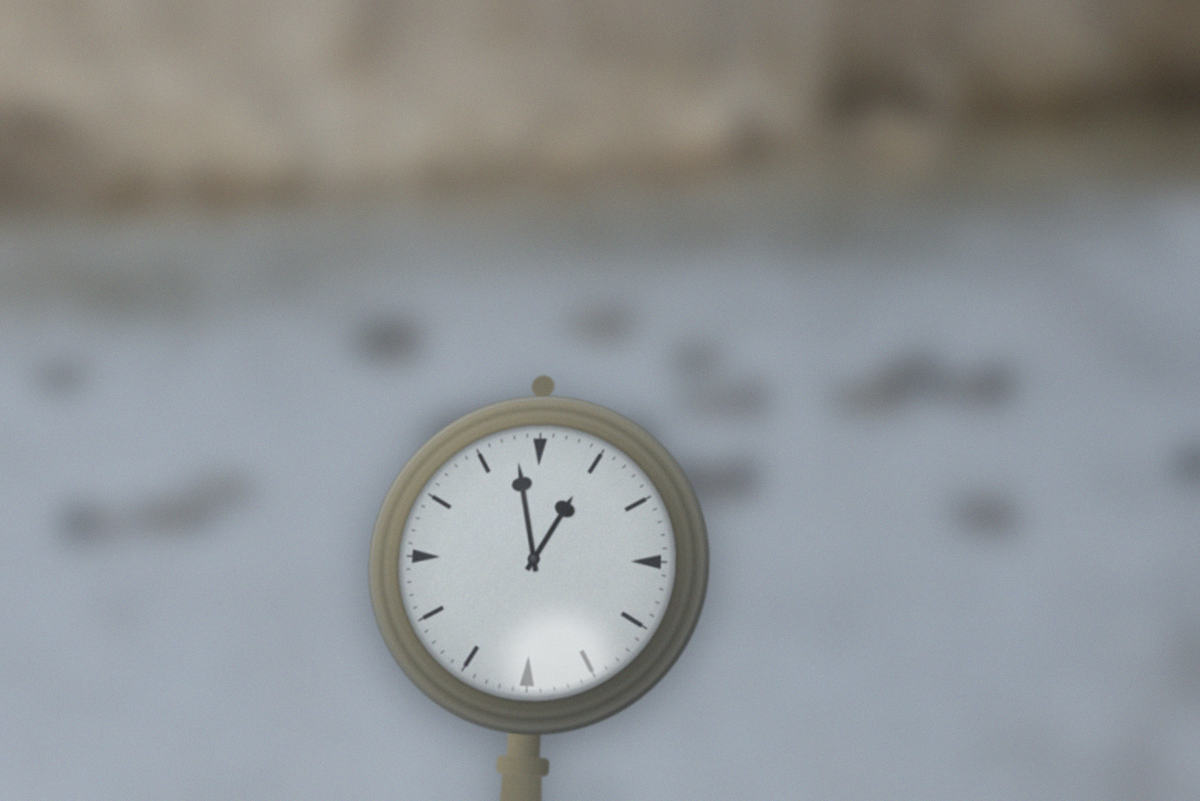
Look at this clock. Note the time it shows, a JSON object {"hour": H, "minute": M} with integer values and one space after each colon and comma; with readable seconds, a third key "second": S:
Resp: {"hour": 12, "minute": 58}
